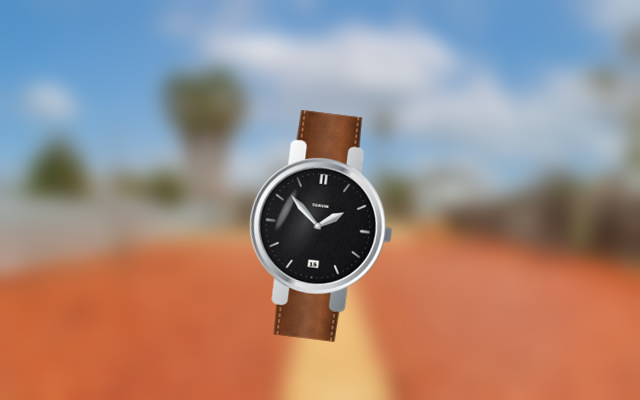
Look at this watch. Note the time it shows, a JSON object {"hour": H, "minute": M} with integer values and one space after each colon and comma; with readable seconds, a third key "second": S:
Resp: {"hour": 1, "minute": 52}
